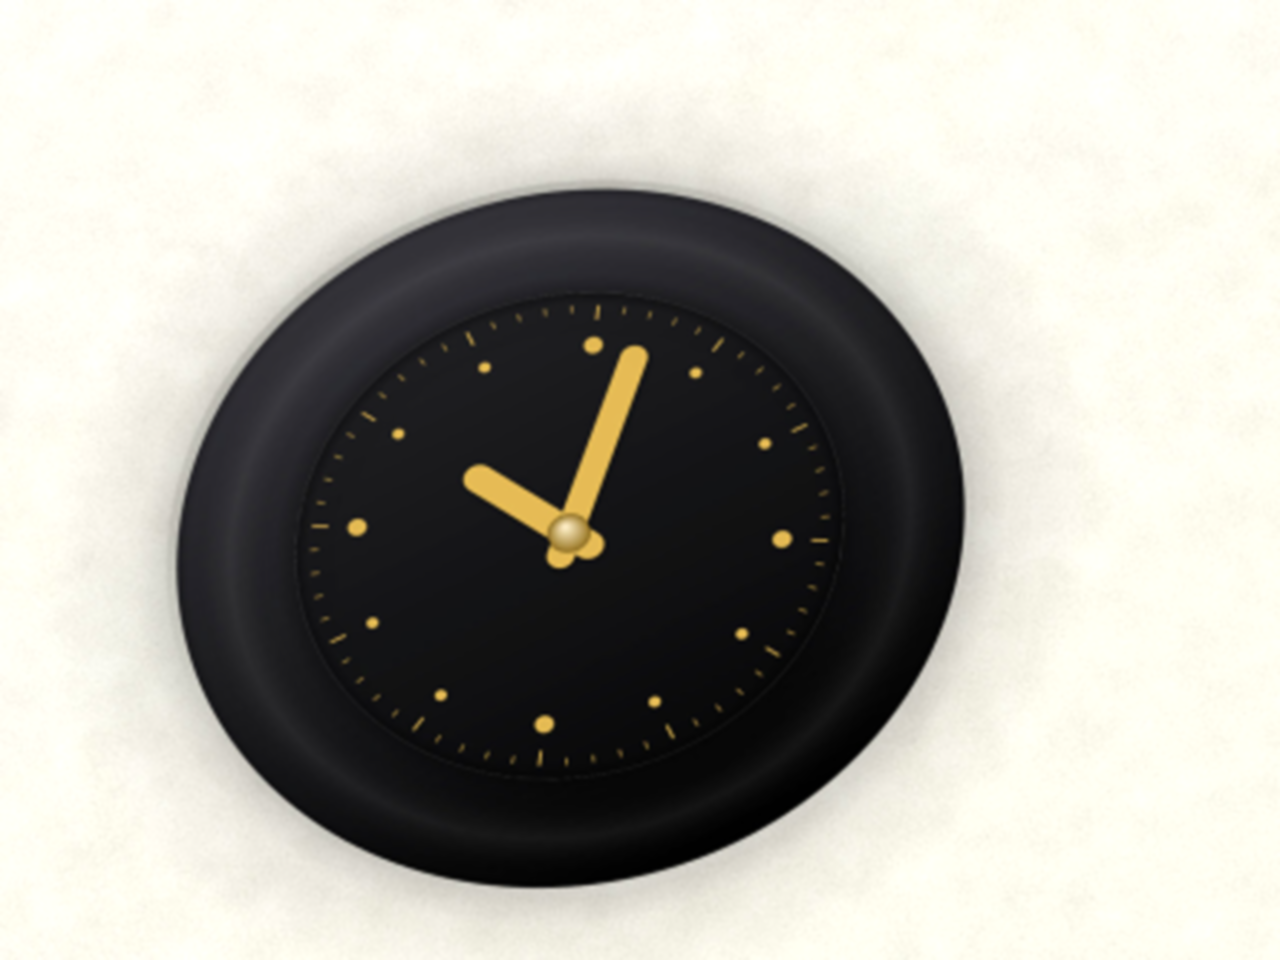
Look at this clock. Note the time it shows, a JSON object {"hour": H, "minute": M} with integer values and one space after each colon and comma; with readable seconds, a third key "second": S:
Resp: {"hour": 10, "minute": 2}
